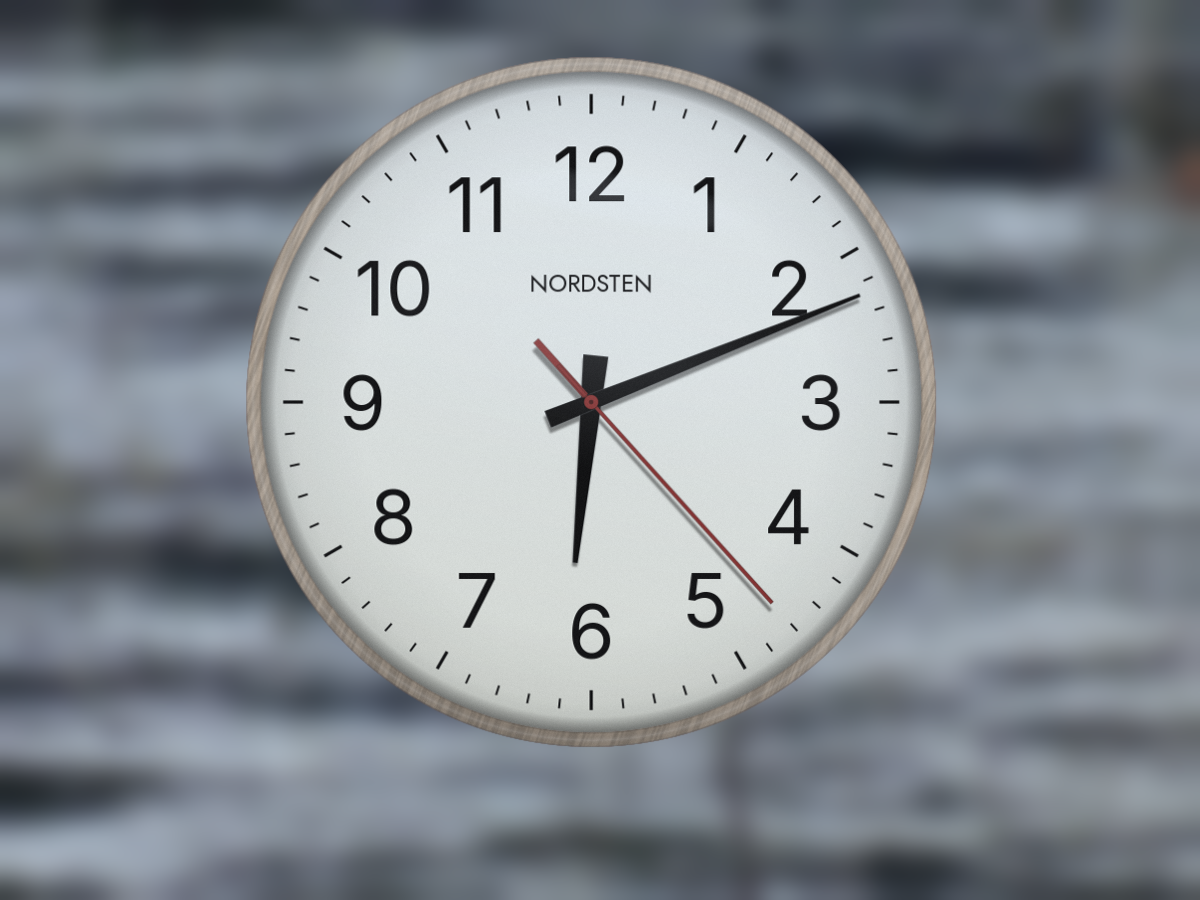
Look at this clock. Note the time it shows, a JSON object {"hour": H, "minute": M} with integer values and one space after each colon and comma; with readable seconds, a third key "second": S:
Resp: {"hour": 6, "minute": 11, "second": 23}
